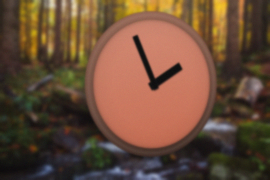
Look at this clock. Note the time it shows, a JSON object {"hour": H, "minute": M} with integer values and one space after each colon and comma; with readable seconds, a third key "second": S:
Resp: {"hour": 1, "minute": 56}
